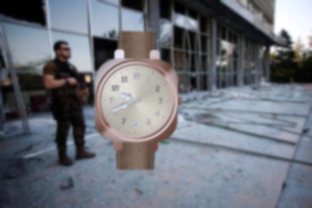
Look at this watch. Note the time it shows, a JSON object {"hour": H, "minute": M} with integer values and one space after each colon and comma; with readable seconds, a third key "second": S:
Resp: {"hour": 9, "minute": 41}
